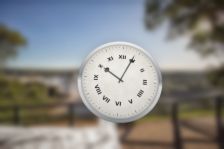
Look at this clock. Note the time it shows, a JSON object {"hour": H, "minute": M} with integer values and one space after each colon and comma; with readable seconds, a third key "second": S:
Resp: {"hour": 10, "minute": 4}
